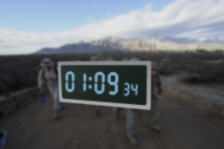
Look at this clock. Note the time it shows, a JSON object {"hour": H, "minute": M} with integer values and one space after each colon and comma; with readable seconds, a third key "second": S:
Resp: {"hour": 1, "minute": 9, "second": 34}
